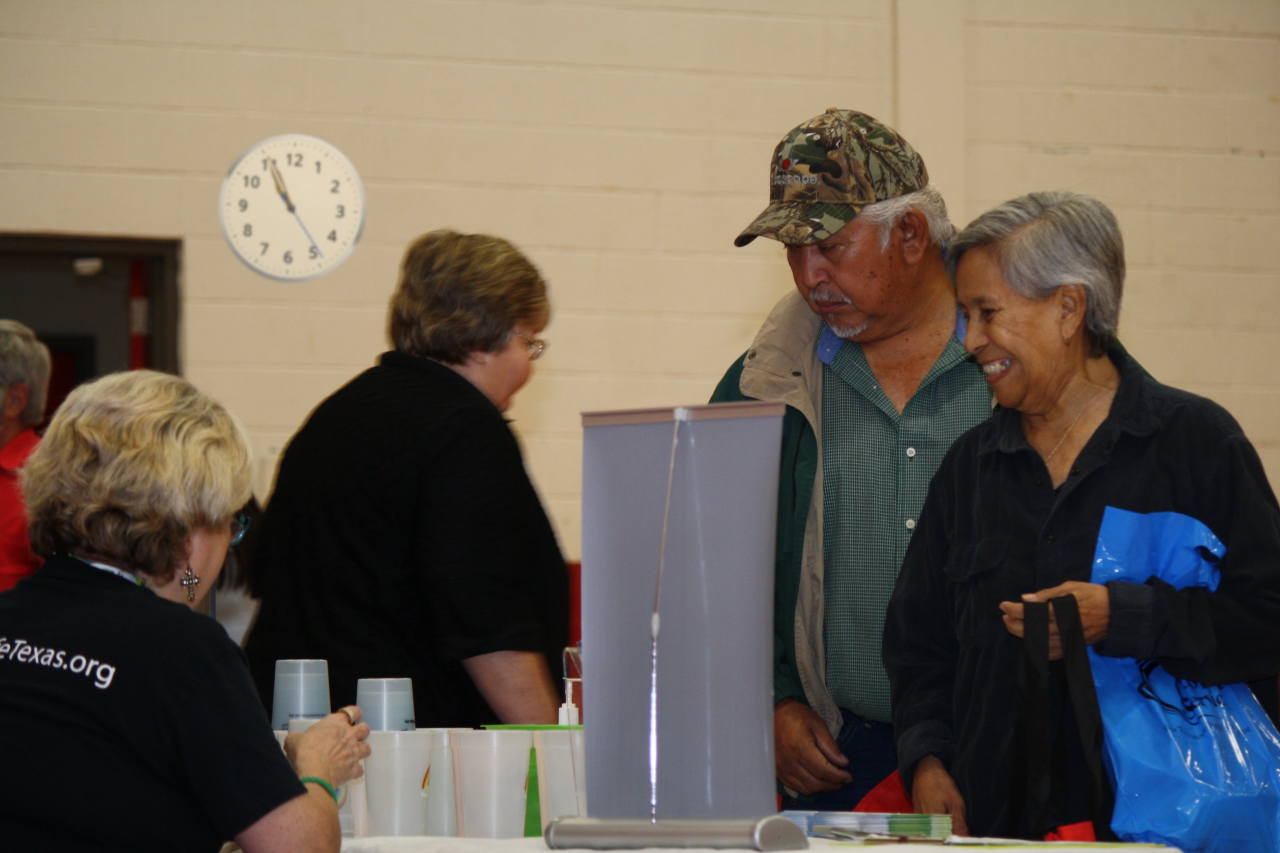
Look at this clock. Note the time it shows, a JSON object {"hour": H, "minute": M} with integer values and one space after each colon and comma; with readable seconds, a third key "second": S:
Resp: {"hour": 10, "minute": 55, "second": 24}
